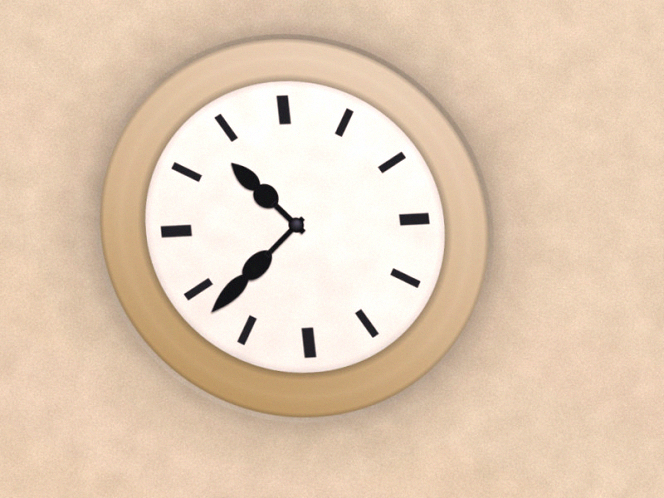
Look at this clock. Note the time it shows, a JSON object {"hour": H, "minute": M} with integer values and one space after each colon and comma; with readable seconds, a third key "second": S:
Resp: {"hour": 10, "minute": 38}
